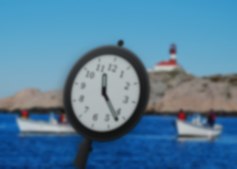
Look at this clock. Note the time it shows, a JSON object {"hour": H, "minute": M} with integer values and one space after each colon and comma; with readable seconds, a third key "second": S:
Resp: {"hour": 11, "minute": 22}
